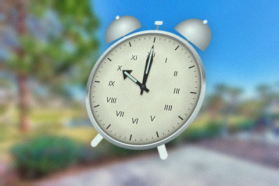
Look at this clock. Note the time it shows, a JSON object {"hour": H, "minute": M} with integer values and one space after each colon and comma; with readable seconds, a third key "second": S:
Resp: {"hour": 10, "minute": 0}
